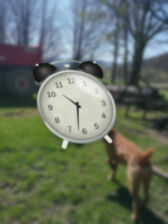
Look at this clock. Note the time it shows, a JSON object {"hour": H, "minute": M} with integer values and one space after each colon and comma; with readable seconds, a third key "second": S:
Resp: {"hour": 10, "minute": 32}
